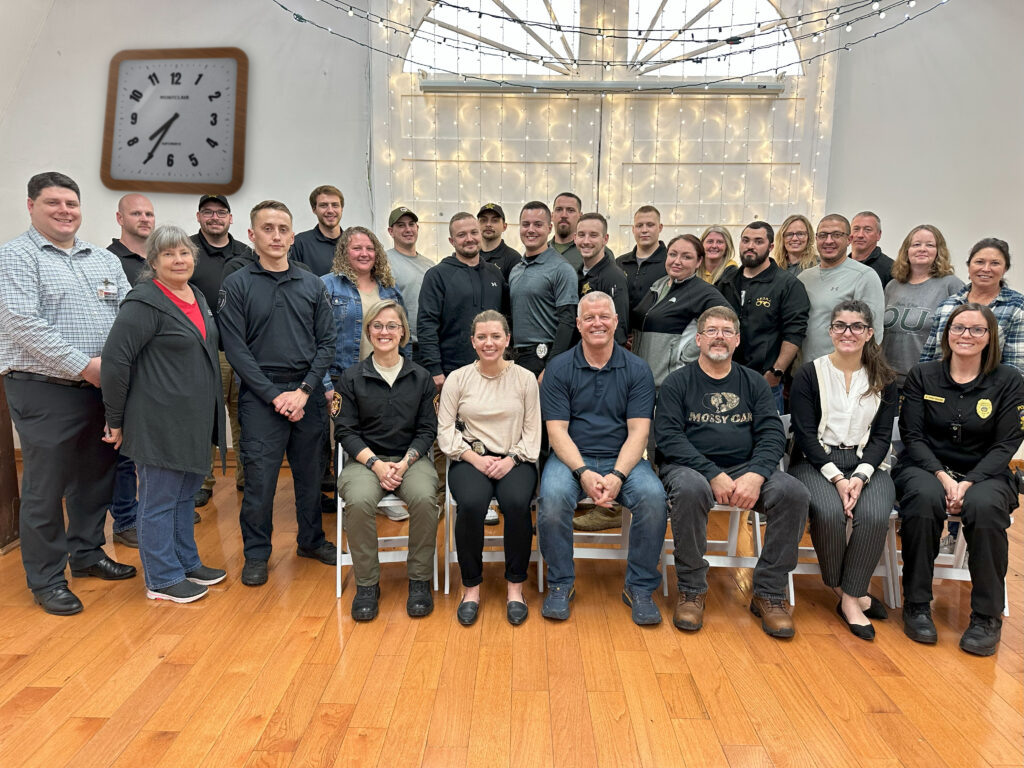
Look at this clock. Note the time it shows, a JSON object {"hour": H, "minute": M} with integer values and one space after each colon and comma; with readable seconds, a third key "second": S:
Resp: {"hour": 7, "minute": 35}
